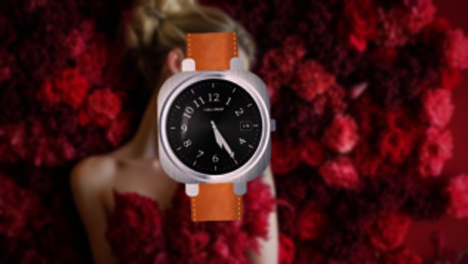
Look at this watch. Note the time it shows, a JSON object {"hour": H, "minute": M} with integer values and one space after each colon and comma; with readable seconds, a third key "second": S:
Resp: {"hour": 5, "minute": 25}
